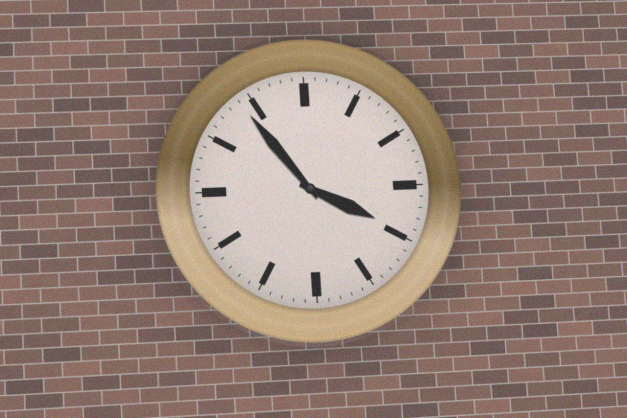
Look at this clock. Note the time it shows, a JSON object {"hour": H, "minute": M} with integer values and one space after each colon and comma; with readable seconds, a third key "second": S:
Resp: {"hour": 3, "minute": 54}
